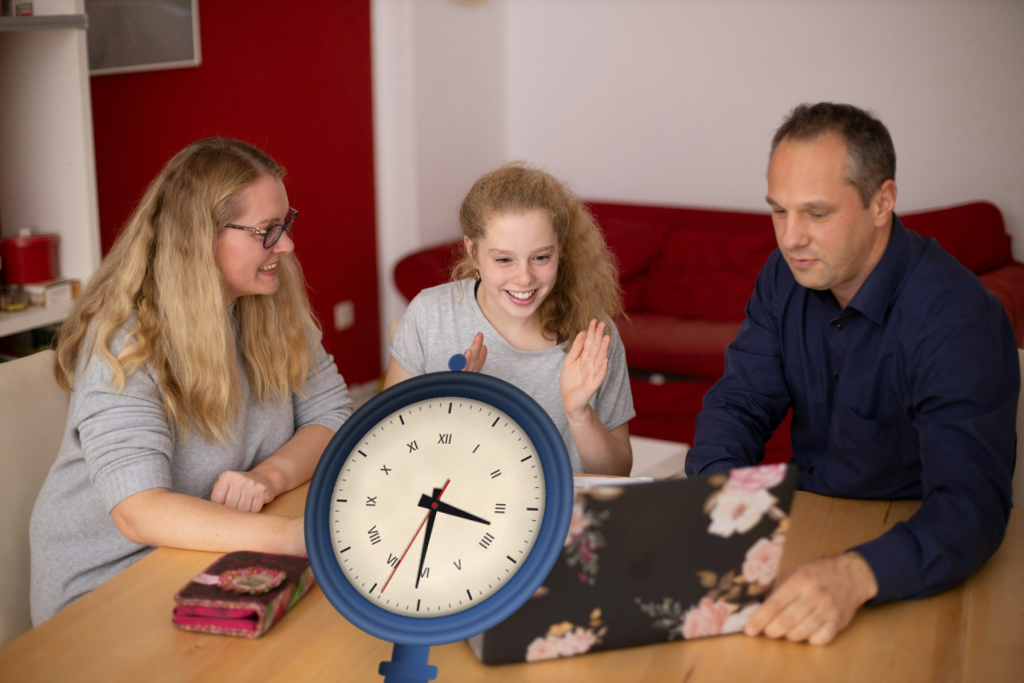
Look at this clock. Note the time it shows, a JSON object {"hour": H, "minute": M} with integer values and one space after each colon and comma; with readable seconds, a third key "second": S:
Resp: {"hour": 3, "minute": 30, "second": 34}
